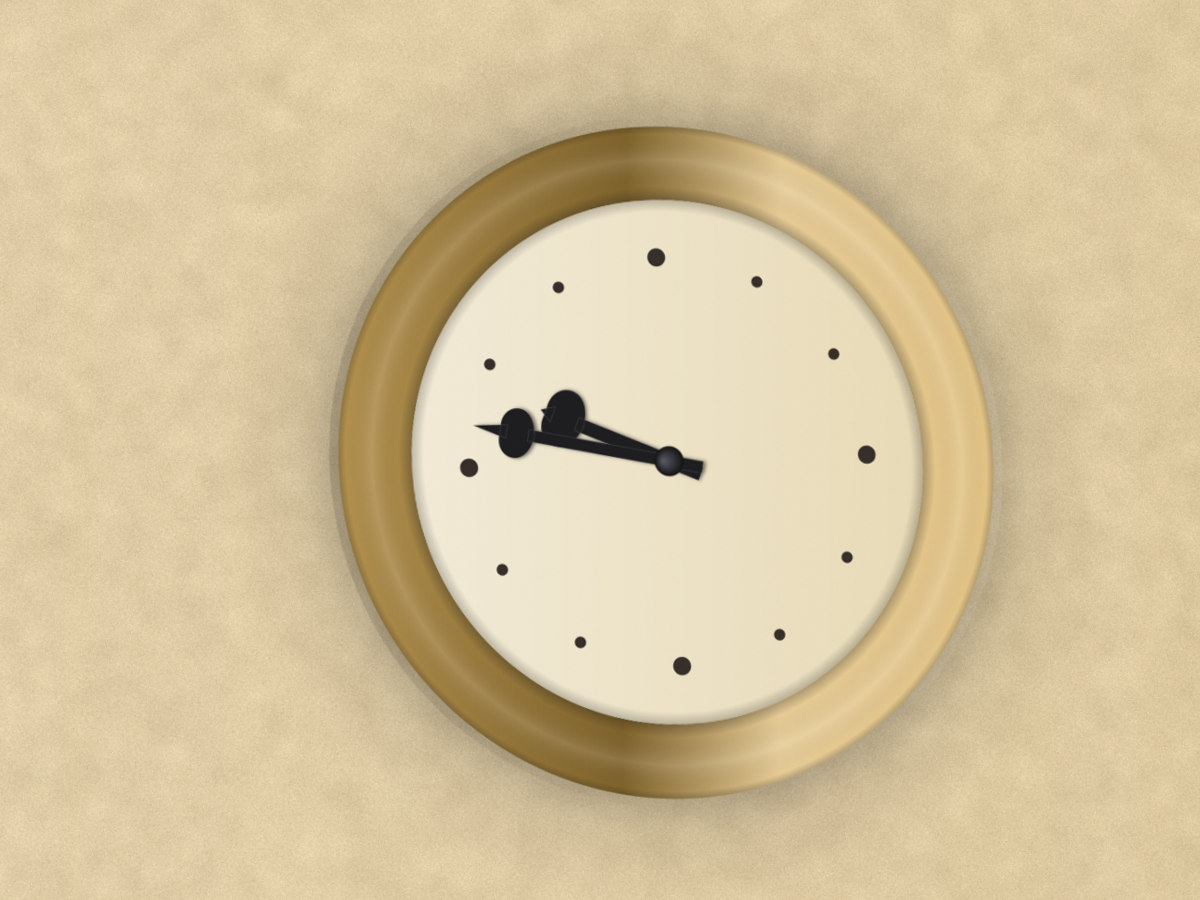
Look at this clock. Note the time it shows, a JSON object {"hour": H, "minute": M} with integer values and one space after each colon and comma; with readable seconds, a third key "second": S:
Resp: {"hour": 9, "minute": 47}
